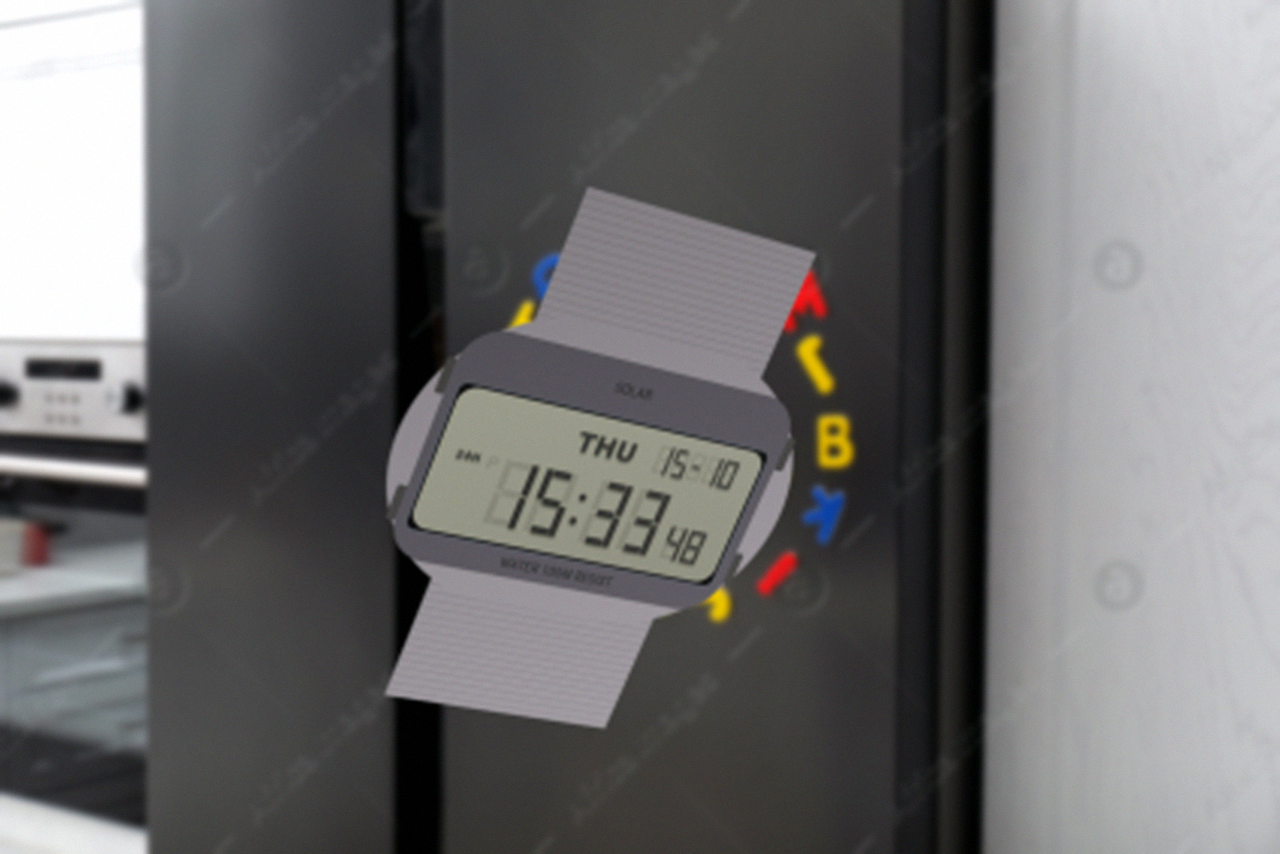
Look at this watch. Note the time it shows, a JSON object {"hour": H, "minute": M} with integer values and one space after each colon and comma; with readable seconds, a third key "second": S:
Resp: {"hour": 15, "minute": 33, "second": 48}
